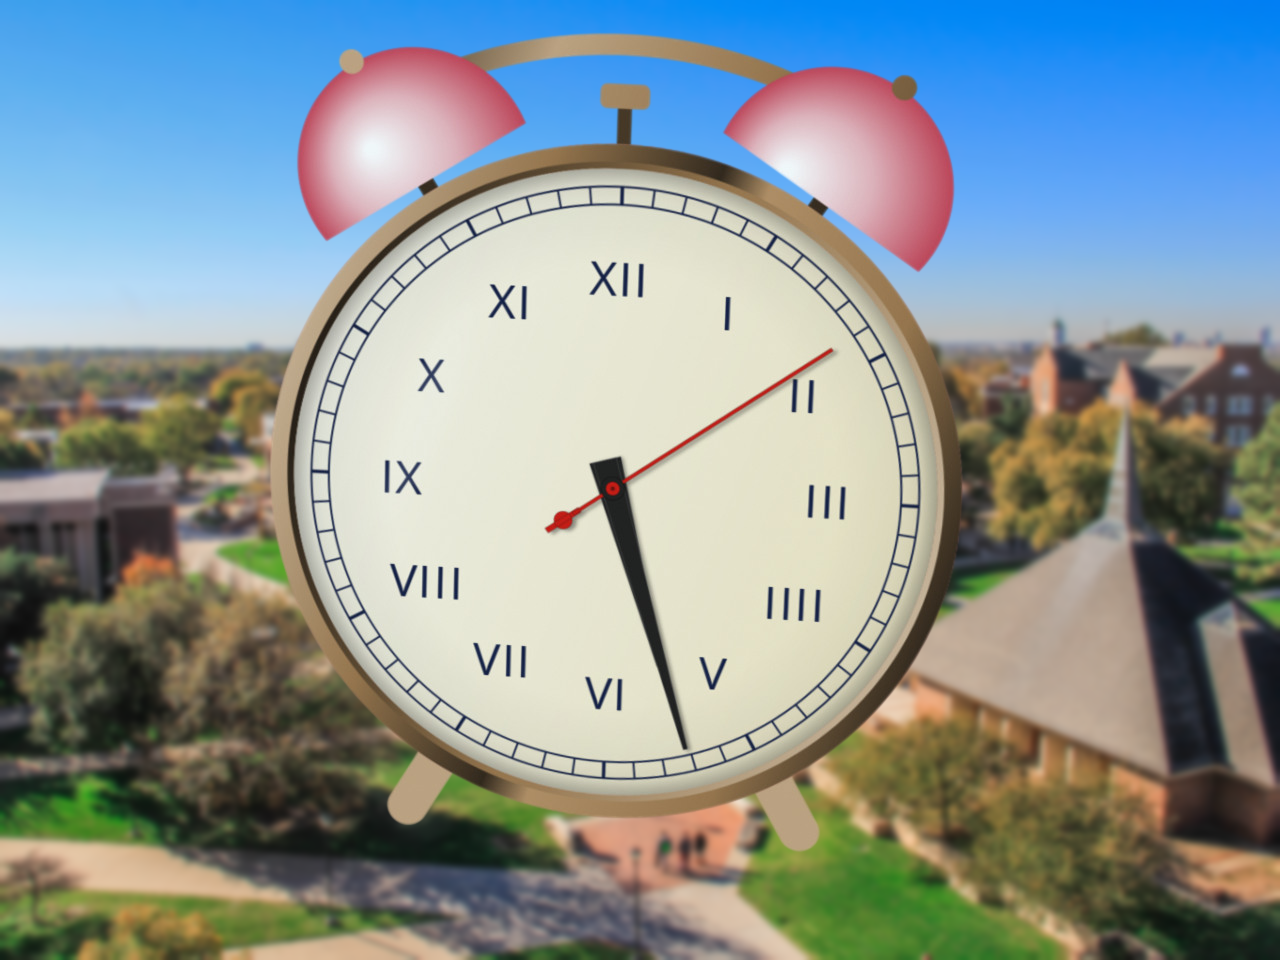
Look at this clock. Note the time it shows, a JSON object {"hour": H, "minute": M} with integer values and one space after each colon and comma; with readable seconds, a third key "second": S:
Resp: {"hour": 5, "minute": 27, "second": 9}
